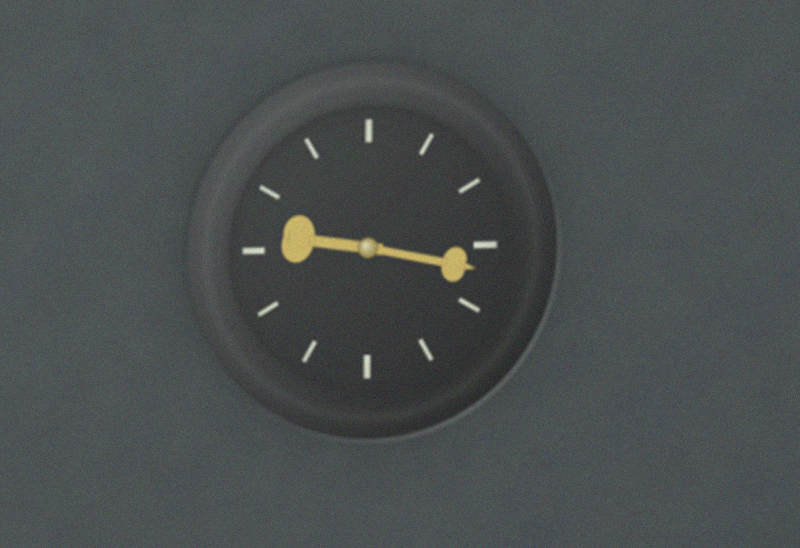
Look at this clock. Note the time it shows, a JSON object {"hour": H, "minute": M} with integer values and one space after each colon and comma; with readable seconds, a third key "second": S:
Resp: {"hour": 9, "minute": 17}
